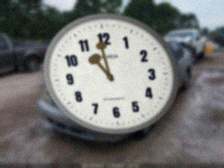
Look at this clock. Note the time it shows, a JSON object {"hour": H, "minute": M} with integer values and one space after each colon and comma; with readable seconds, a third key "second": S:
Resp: {"hour": 10, "minute": 59}
